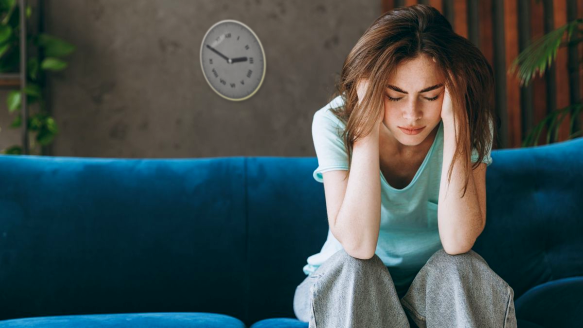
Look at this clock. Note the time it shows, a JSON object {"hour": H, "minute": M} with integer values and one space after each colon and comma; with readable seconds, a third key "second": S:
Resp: {"hour": 2, "minute": 50}
